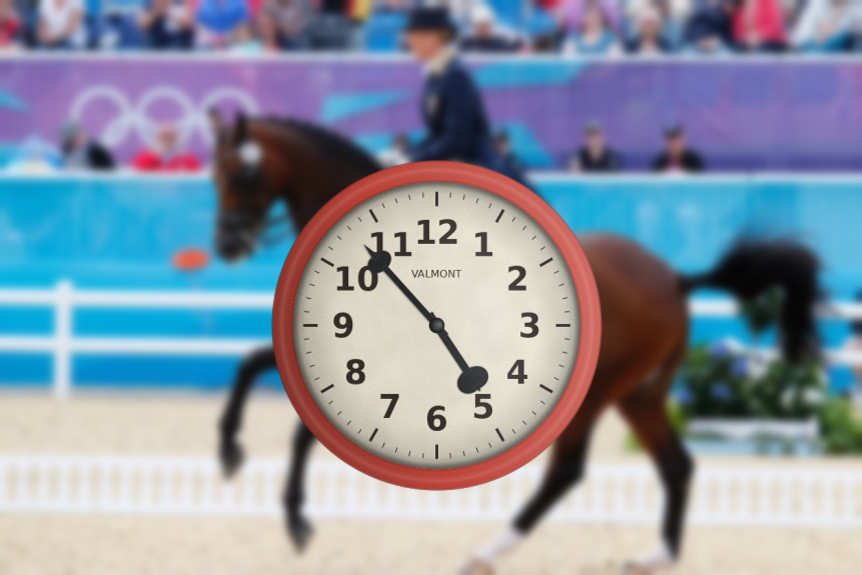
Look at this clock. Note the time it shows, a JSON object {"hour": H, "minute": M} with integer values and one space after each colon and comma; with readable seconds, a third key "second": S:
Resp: {"hour": 4, "minute": 53}
